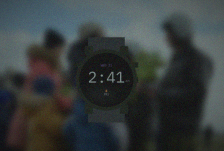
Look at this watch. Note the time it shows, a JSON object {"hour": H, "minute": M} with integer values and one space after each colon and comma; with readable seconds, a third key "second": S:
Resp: {"hour": 2, "minute": 41}
